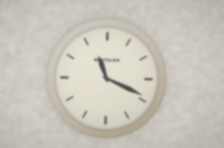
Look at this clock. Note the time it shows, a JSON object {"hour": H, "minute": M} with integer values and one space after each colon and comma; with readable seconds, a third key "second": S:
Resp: {"hour": 11, "minute": 19}
